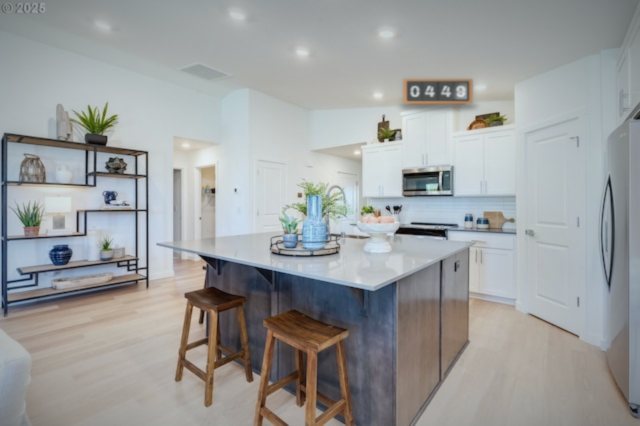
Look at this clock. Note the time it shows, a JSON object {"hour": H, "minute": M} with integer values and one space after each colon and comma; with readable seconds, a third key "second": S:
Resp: {"hour": 4, "minute": 49}
